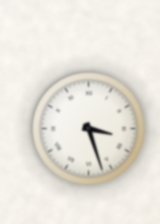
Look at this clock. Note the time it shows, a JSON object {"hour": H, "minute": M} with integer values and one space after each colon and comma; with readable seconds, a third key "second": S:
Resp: {"hour": 3, "minute": 27}
